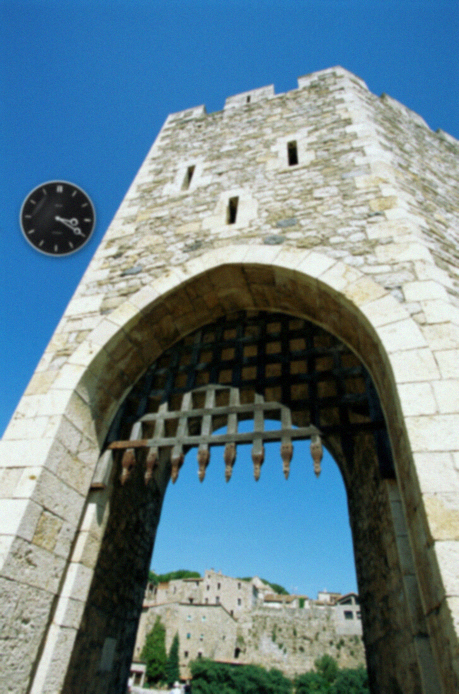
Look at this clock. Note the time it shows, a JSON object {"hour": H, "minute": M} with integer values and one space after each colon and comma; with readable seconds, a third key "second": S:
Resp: {"hour": 3, "minute": 20}
